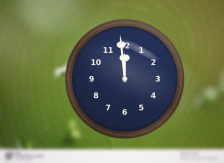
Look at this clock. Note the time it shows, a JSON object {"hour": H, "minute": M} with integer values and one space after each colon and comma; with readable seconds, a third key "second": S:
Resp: {"hour": 11, "minute": 59}
